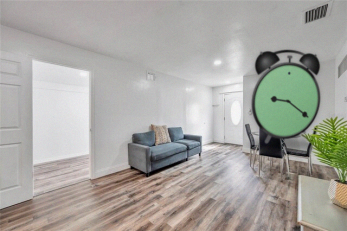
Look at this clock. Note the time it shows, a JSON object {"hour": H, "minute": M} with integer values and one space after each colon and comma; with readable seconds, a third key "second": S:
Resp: {"hour": 9, "minute": 21}
